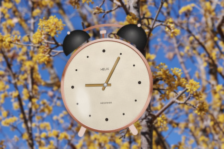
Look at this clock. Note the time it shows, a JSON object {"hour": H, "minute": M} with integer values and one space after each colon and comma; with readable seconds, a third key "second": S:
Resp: {"hour": 9, "minute": 5}
